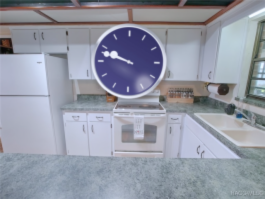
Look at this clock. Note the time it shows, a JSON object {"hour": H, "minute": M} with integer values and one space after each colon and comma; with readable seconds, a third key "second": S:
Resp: {"hour": 9, "minute": 48}
